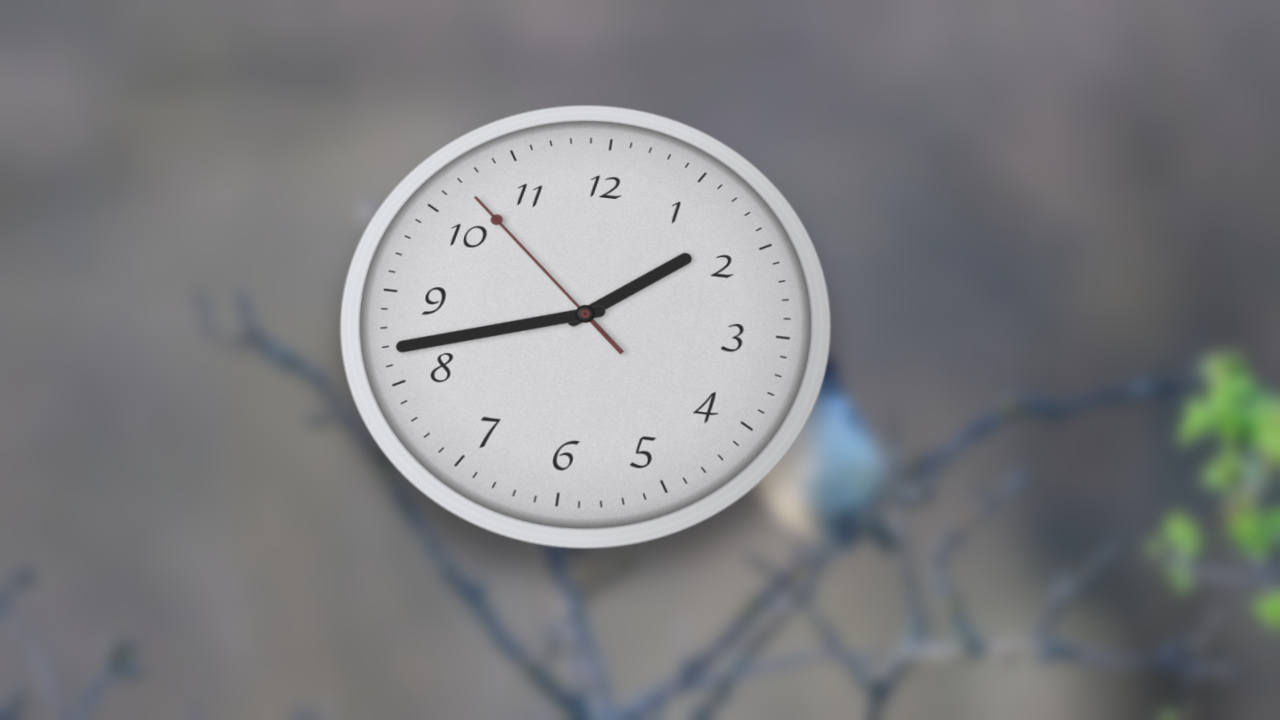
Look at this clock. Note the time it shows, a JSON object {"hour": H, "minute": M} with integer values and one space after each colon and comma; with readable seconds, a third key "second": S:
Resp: {"hour": 1, "minute": 41, "second": 52}
